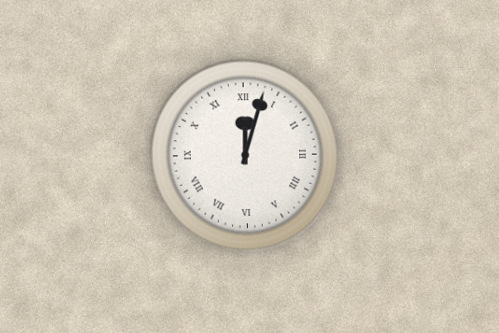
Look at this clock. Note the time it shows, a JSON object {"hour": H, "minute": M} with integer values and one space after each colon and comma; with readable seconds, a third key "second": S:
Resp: {"hour": 12, "minute": 3}
